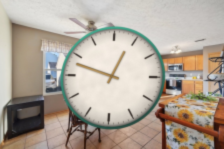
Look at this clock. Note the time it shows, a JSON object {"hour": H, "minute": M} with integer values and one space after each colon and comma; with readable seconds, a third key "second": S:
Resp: {"hour": 12, "minute": 48}
